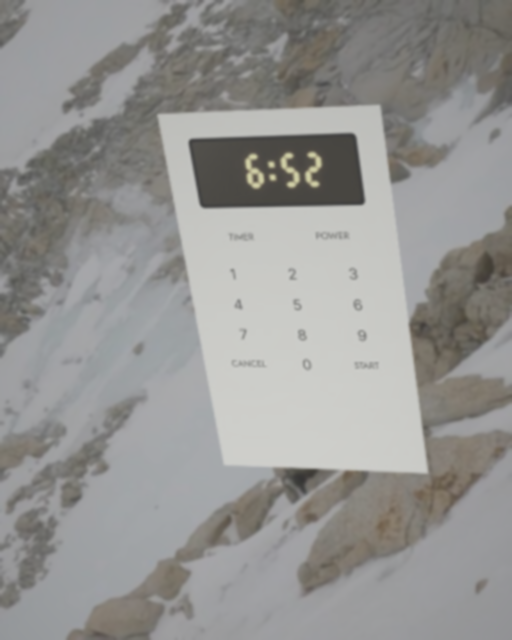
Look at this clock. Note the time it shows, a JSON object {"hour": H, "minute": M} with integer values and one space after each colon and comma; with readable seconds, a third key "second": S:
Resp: {"hour": 6, "minute": 52}
